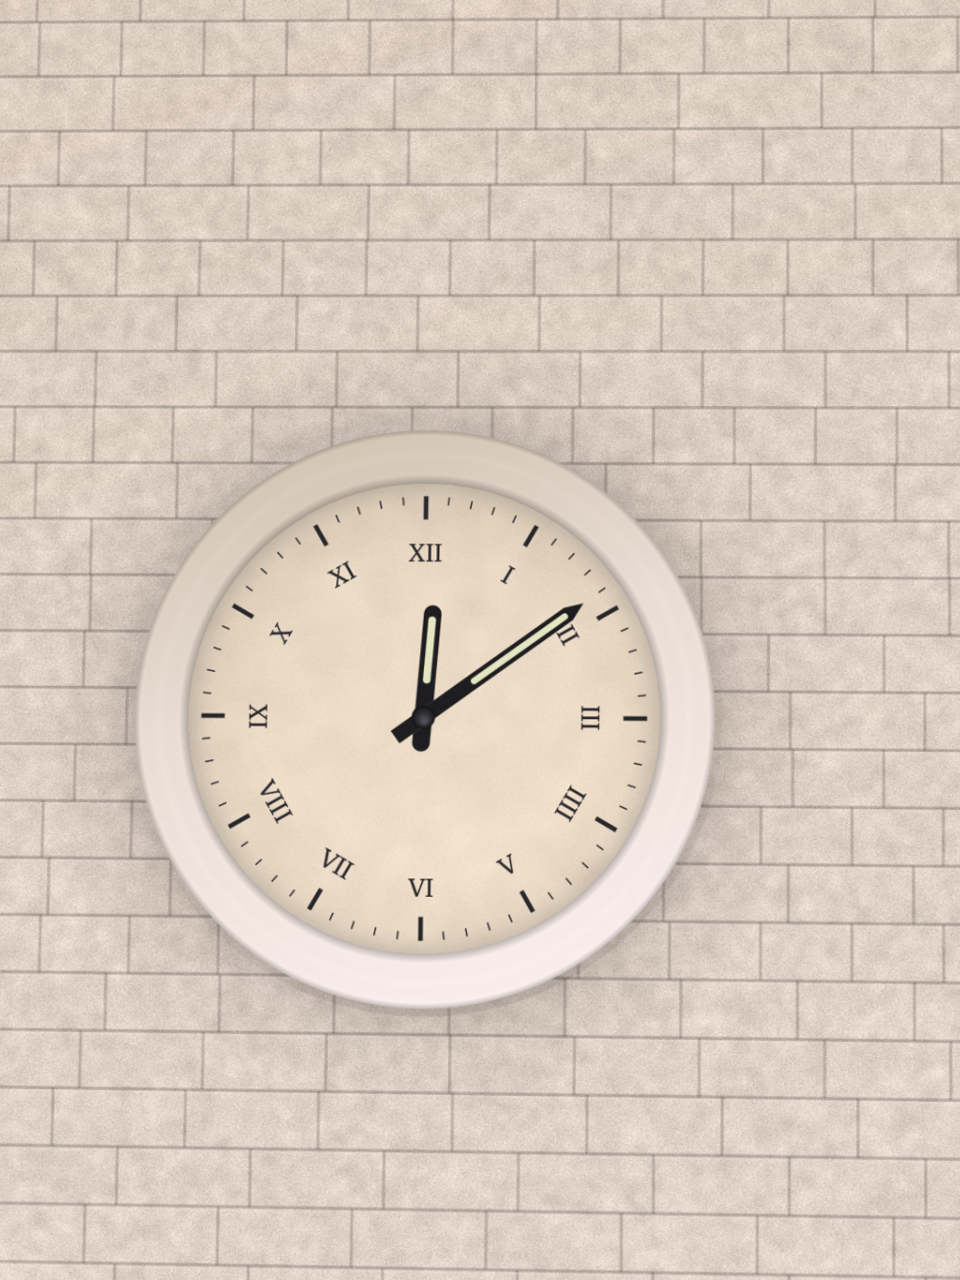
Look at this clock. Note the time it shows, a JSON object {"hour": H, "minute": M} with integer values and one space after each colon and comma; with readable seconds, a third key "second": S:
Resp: {"hour": 12, "minute": 9}
